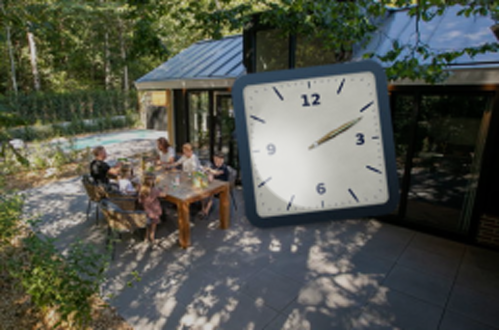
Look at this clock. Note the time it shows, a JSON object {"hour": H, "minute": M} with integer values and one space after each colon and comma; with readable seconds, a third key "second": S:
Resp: {"hour": 2, "minute": 11}
